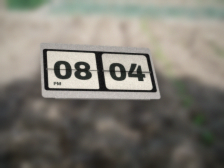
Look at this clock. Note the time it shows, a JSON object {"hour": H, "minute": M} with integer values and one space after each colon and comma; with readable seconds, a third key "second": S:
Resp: {"hour": 8, "minute": 4}
